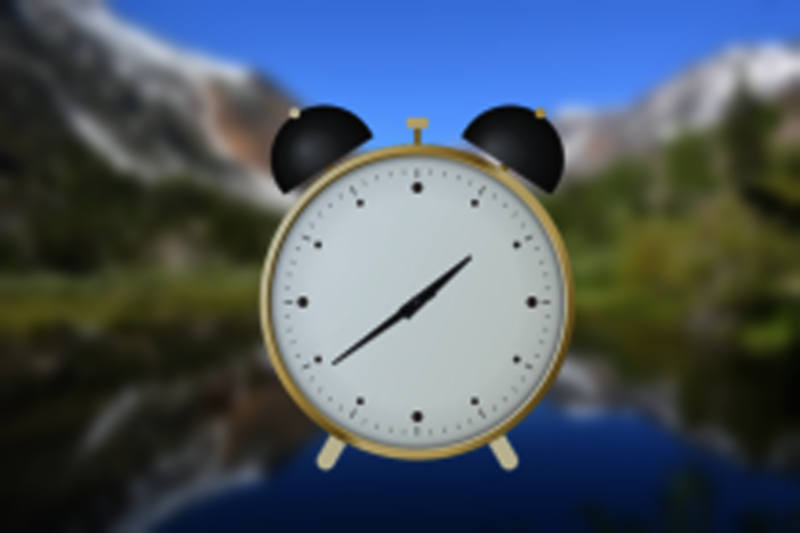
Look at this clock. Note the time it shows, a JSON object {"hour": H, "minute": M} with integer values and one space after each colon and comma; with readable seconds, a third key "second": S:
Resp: {"hour": 1, "minute": 39}
